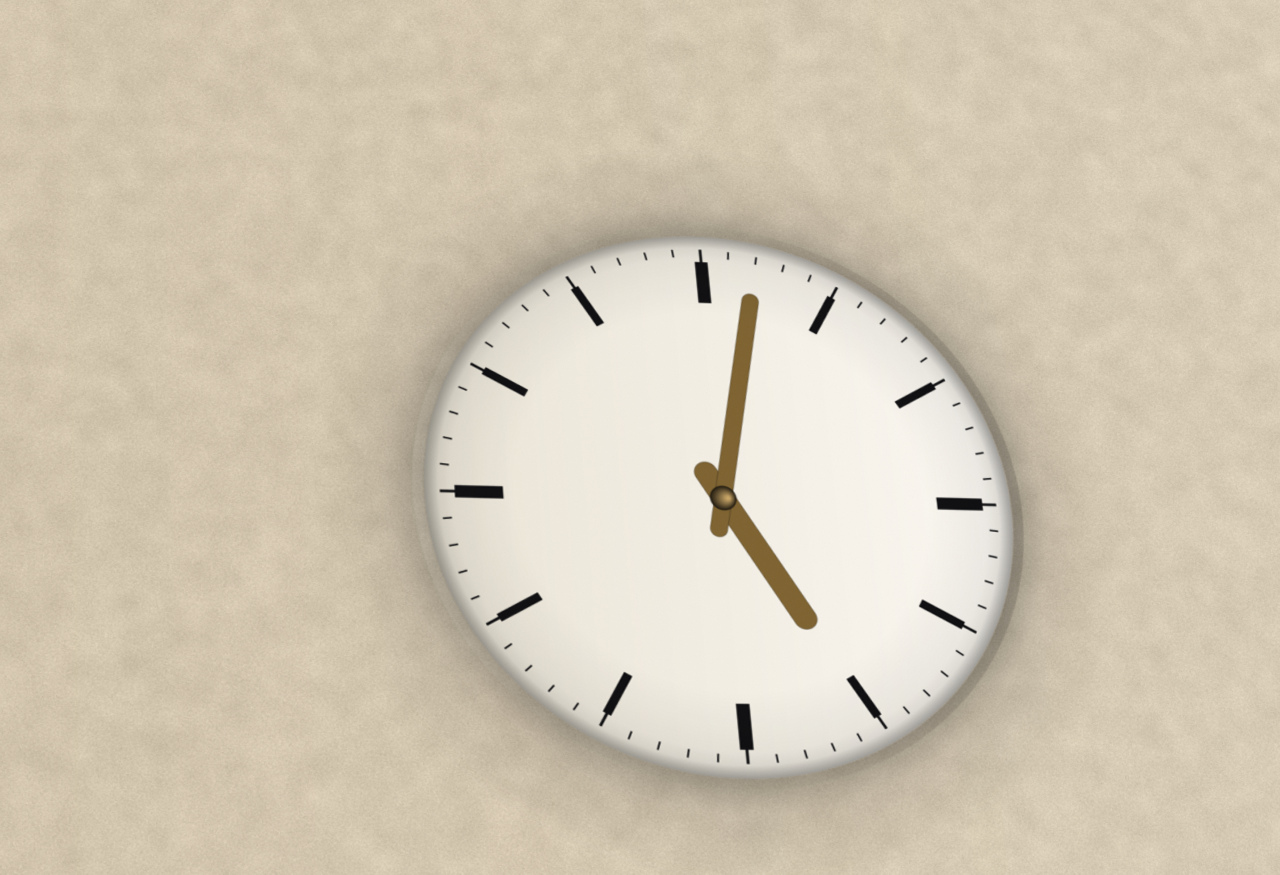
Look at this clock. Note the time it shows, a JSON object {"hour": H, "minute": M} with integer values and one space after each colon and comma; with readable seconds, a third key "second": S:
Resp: {"hour": 5, "minute": 2}
